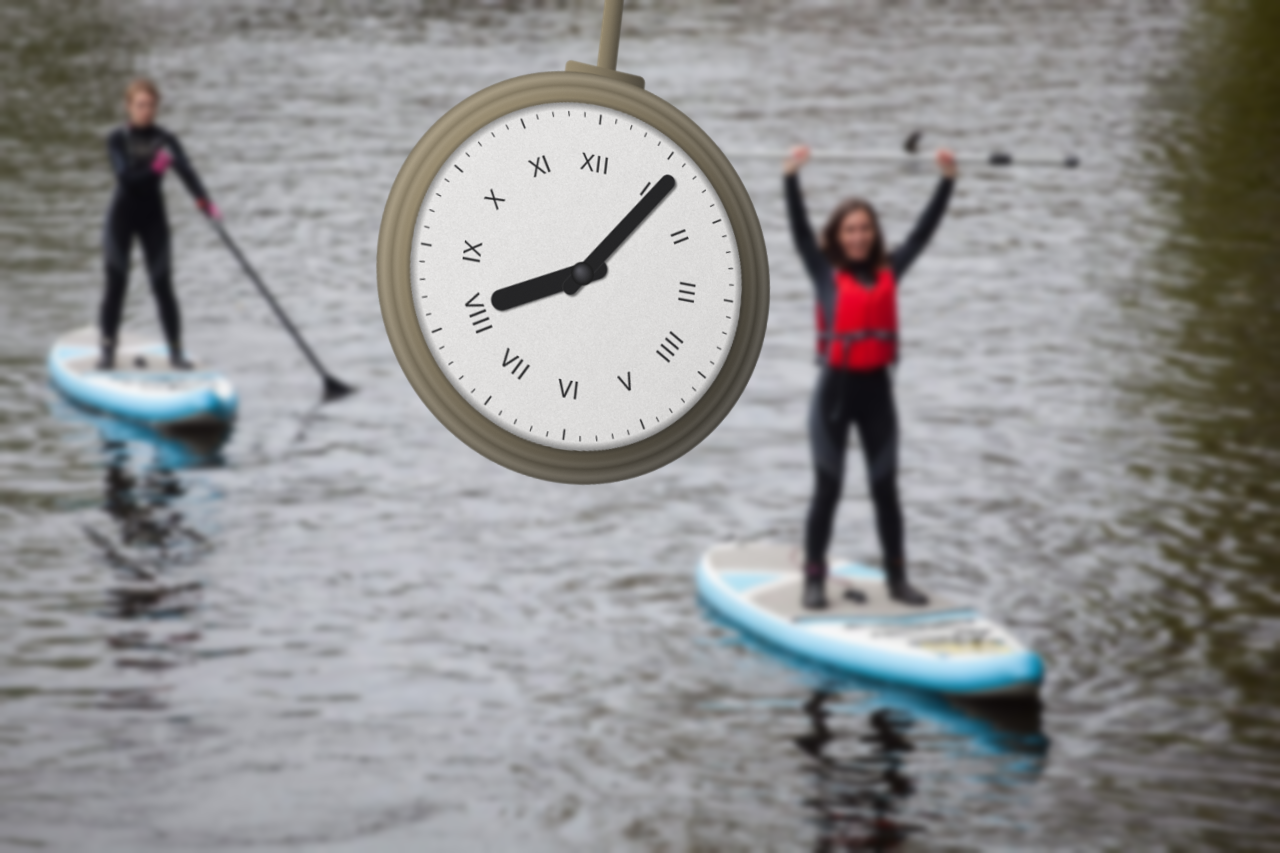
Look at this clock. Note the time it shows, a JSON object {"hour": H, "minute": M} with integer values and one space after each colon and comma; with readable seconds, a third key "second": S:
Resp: {"hour": 8, "minute": 6}
